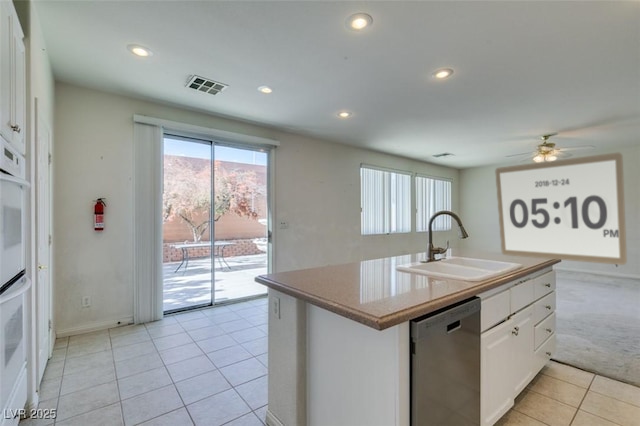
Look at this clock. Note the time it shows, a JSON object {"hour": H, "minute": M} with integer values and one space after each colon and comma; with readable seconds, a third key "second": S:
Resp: {"hour": 5, "minute": 10}
